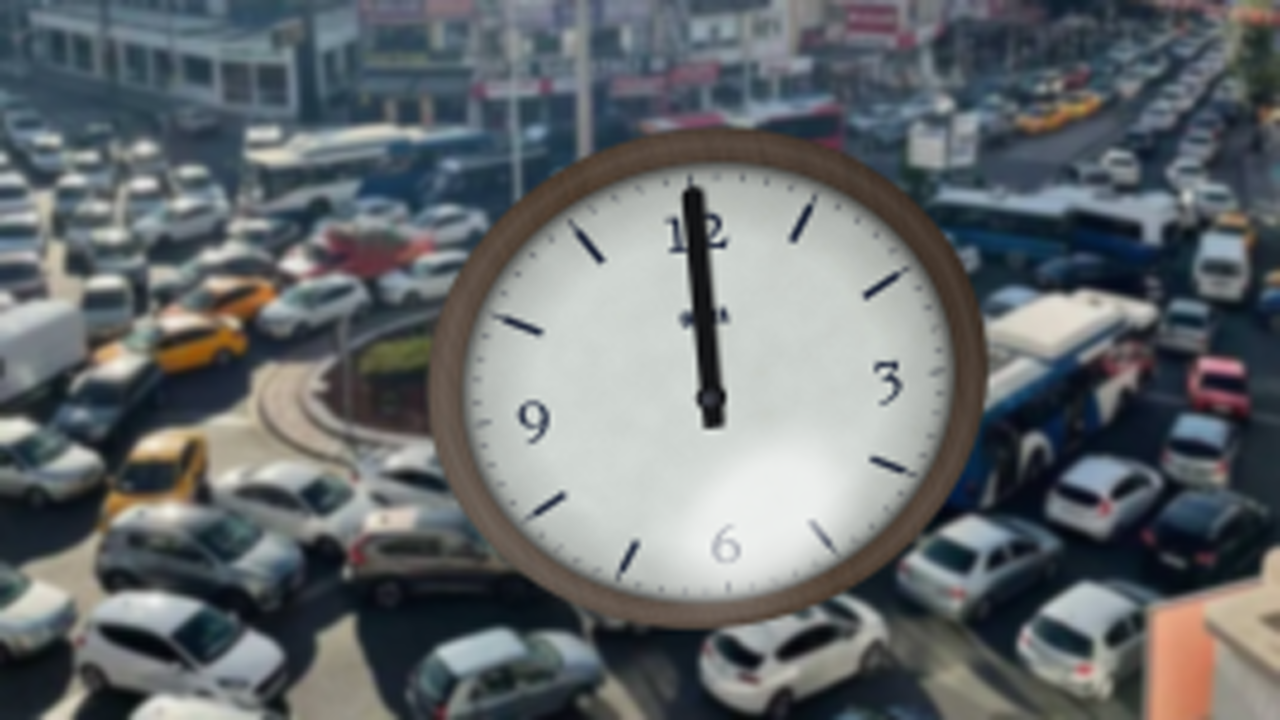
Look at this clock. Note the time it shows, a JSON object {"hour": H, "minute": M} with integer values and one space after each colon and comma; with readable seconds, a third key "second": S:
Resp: {"hour": 12, "minute": 0}
